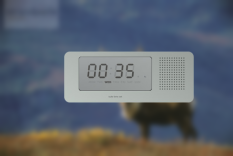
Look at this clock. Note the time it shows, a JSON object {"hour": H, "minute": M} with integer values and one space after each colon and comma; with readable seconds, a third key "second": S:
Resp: {"hour": 0, "minute": 35}
